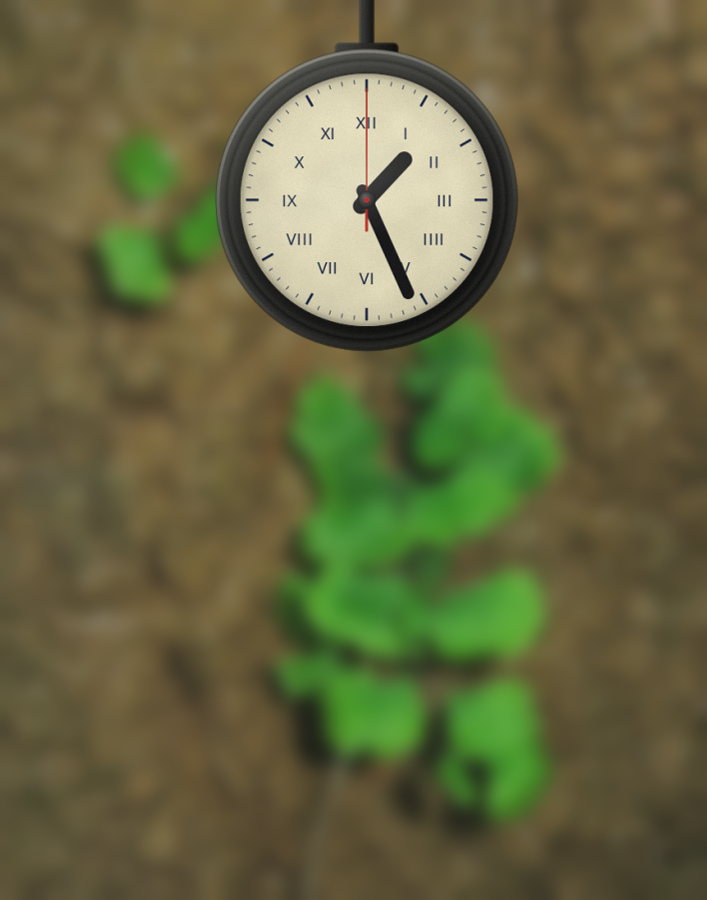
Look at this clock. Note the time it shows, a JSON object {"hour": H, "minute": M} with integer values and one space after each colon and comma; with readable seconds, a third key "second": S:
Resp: {"hour": 1, "minute": 26, "second": 0}
